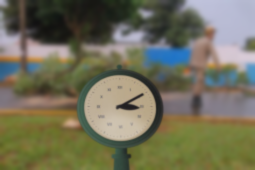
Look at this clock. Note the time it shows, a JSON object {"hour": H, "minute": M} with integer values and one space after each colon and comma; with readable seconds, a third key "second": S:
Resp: {"hour": 3, "minute": 10}
